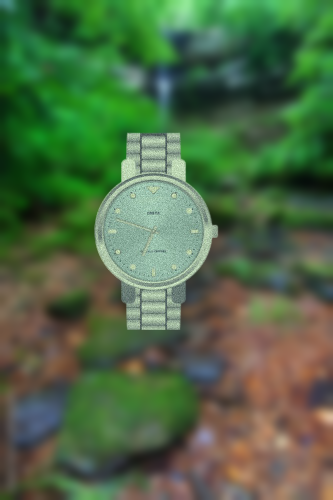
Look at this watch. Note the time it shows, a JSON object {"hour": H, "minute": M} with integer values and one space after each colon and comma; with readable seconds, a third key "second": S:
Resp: {"hour": 6, "minute": 48}
